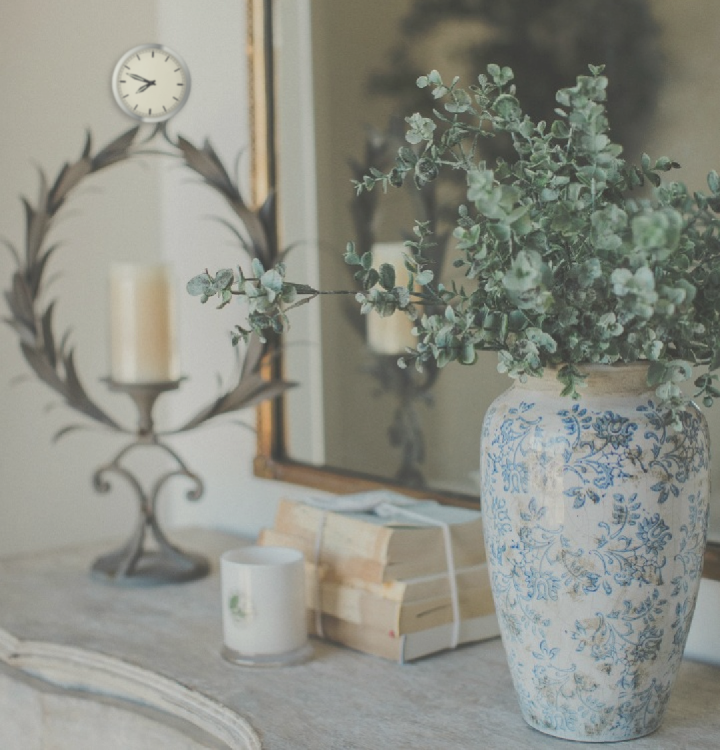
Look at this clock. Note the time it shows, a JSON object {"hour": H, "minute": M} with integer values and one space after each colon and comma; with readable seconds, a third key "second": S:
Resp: {"hour": 7, "minute": 48}
